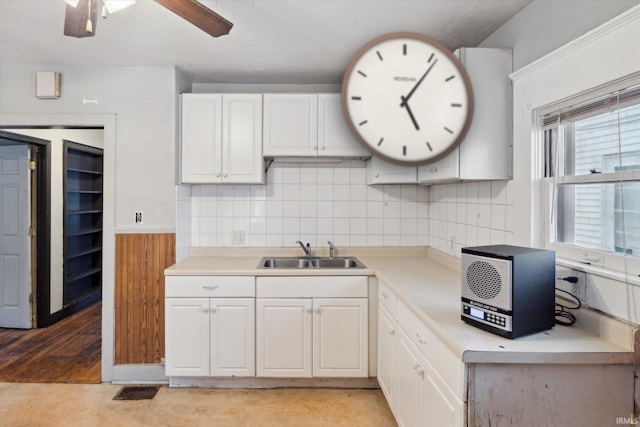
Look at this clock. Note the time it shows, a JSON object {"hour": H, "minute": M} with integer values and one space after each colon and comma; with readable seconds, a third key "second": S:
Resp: {"hour": 5, "minute": 6}
